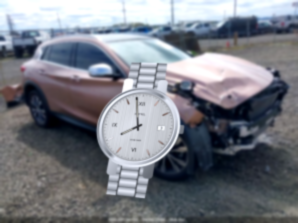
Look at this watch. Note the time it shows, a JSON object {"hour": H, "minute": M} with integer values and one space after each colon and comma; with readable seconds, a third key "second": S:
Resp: {"hour": 7, "minute": 58}
